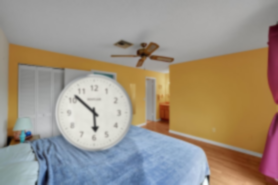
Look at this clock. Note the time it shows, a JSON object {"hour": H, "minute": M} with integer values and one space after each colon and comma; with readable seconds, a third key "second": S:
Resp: {"hour": 5, "minute": 52}
